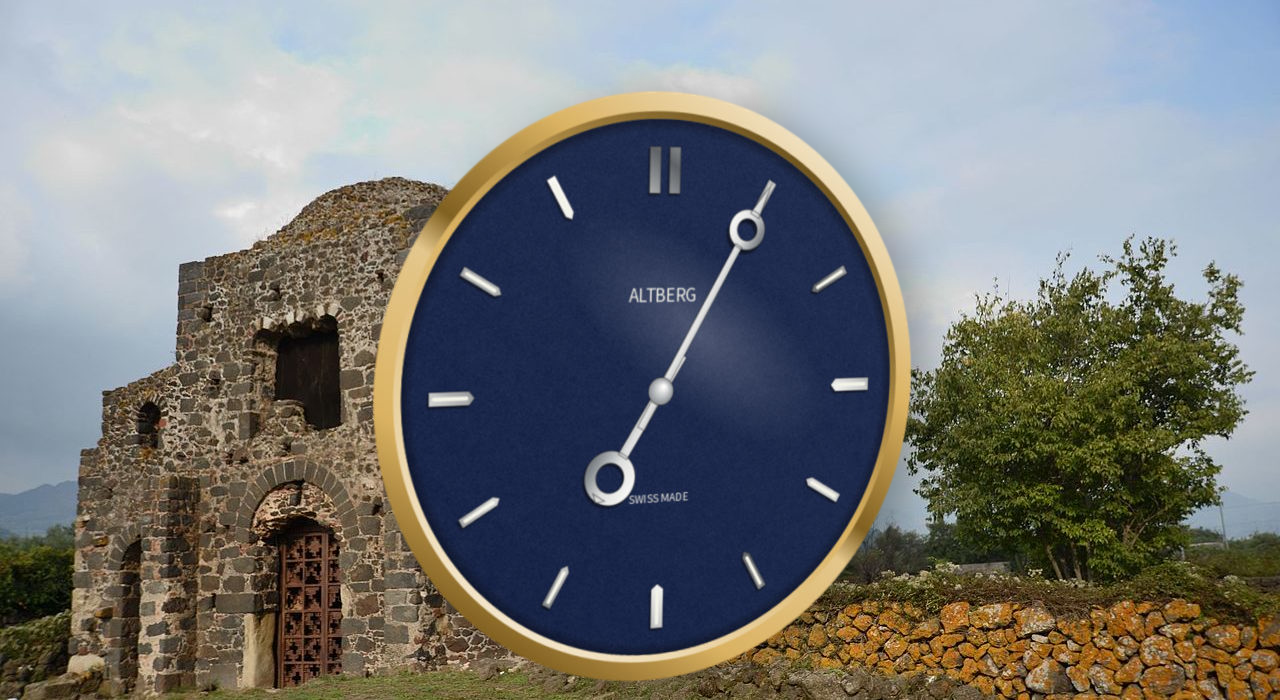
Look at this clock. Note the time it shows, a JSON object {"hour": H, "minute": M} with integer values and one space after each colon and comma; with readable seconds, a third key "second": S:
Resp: {"hour": 7, "minute": 5}
